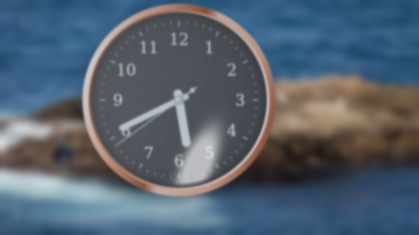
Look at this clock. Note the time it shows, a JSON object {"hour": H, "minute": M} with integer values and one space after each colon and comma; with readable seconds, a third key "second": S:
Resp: {"hour": 5, "minute": 40, "second": 39}
